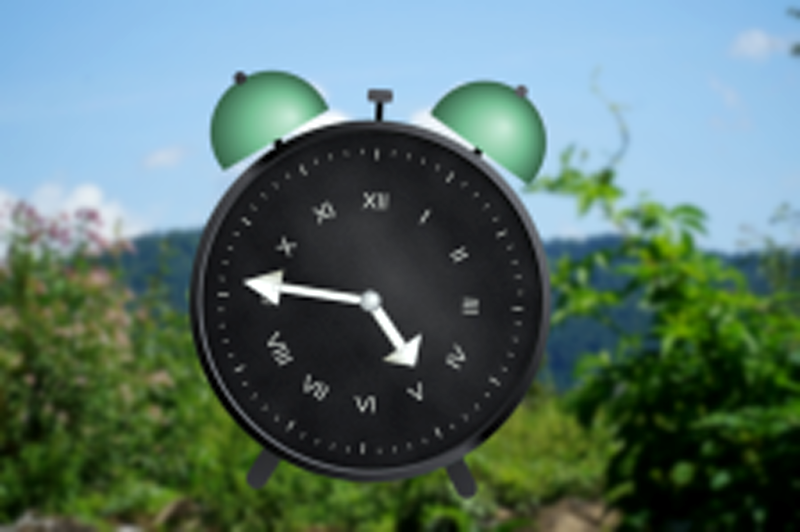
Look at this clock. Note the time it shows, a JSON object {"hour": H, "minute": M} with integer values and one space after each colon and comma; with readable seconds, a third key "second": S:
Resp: {"hour": 4, "minute": 46}
